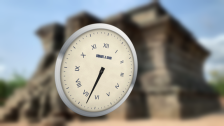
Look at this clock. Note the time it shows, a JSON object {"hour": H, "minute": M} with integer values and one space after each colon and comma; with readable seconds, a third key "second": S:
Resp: {"hour": 6, "minute": 33}
